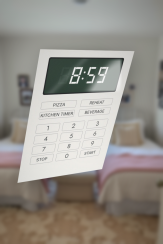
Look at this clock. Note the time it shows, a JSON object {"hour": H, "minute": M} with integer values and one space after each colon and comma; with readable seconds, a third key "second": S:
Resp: {"hour": 8, "minute": 59}
